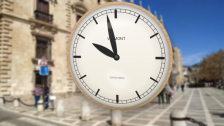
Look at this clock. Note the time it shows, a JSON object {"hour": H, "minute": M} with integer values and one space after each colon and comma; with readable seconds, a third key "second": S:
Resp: {"hour": 9, "minute": 58}
